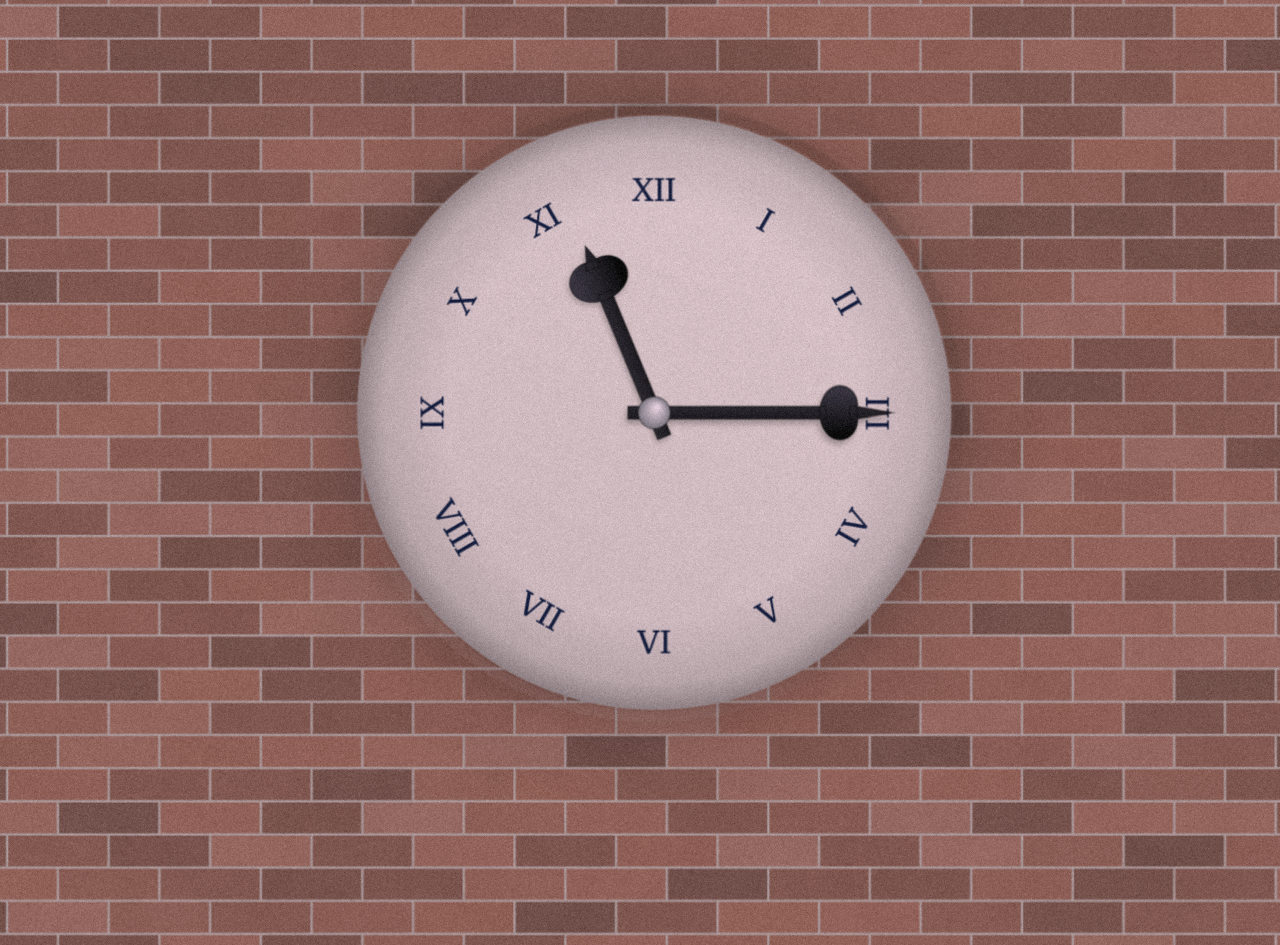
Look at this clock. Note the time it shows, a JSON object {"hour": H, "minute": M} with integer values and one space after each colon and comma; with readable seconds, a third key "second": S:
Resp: {"hour": 11, "minute": 15}
